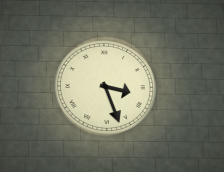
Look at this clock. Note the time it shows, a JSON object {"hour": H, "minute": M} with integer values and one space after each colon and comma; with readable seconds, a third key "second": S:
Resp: {"hour": 3, "minute": 27}
